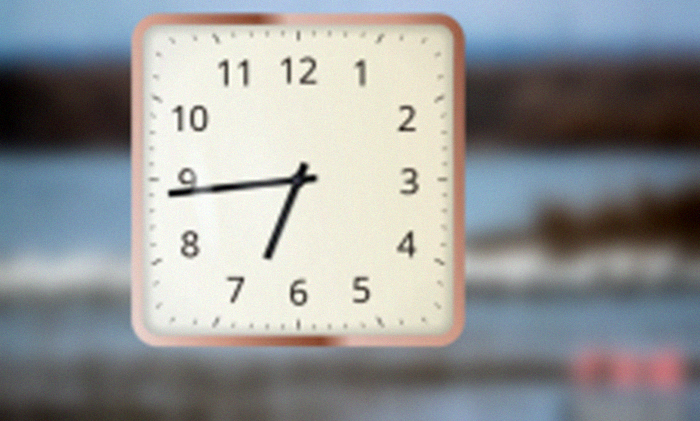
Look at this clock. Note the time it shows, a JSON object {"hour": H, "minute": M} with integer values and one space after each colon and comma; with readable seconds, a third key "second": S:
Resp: {"hour": 6, "minute": 44}
